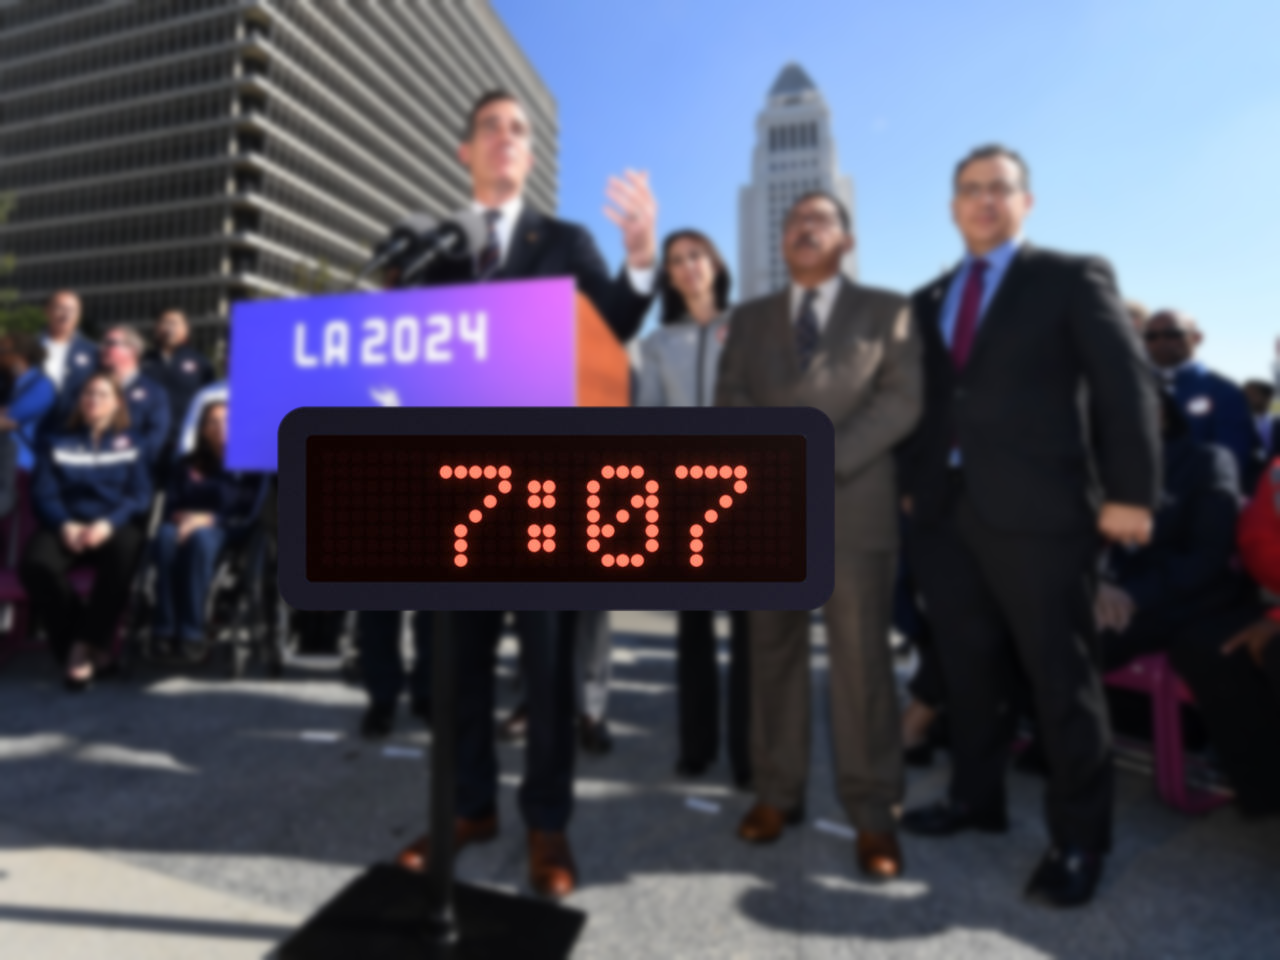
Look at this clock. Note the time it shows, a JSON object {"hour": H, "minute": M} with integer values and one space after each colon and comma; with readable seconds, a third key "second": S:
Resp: {"hour": 7, "minute": 7}
